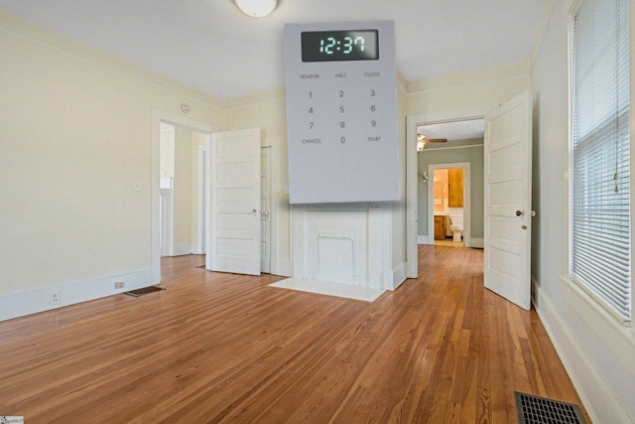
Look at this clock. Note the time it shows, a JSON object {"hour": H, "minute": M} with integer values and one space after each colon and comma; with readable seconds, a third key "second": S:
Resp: {"hour": 12, "minute": 37}
